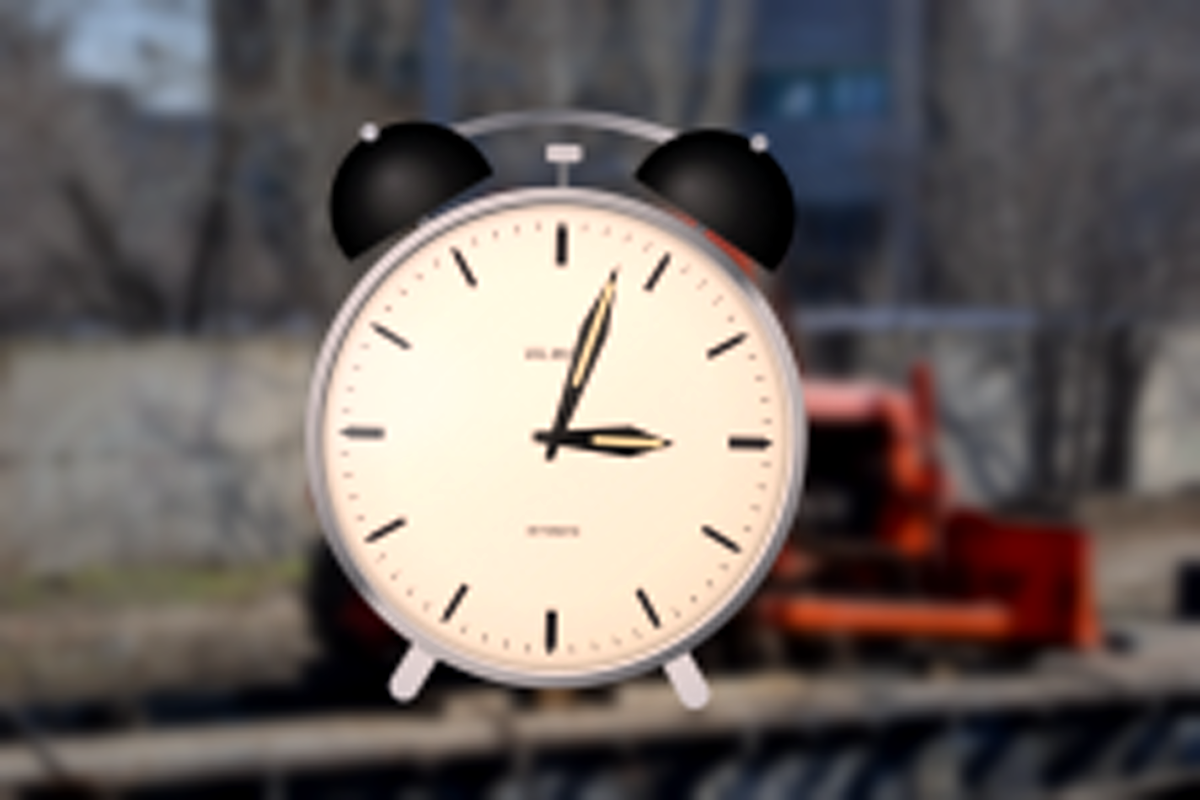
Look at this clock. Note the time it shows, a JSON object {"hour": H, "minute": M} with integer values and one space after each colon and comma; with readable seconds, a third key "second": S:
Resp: {"hour": 3, "minute": 3}
